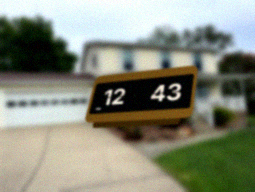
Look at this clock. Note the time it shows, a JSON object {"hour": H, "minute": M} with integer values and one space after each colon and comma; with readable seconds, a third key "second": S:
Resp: {"hour": 12, "minute": 43}
